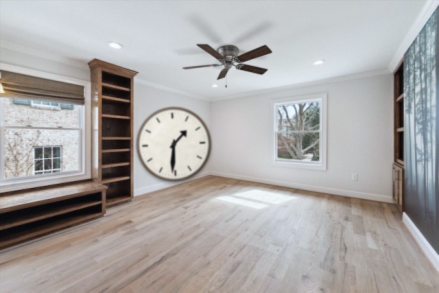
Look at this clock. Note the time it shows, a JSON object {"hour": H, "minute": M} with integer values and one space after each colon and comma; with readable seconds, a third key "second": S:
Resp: {"hour": 1, "minute": 31}
